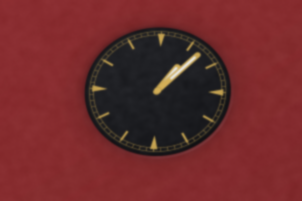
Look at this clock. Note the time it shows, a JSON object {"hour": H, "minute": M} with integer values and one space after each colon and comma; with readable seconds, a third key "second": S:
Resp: {"hour": 1, "minute": 7}
